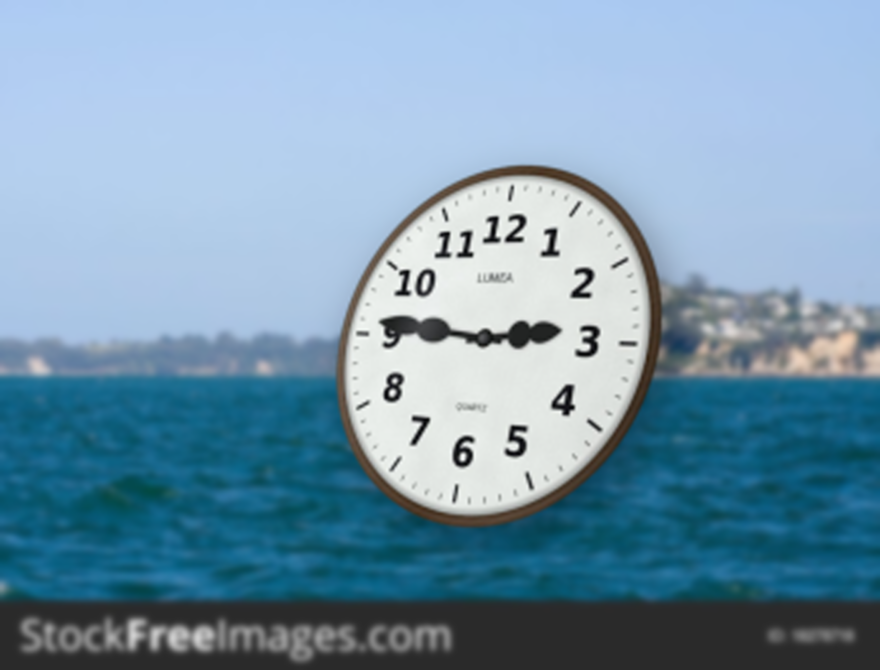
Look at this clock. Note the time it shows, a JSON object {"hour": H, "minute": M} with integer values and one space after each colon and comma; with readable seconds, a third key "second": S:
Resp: {"hour": 2, "minute": 46}
